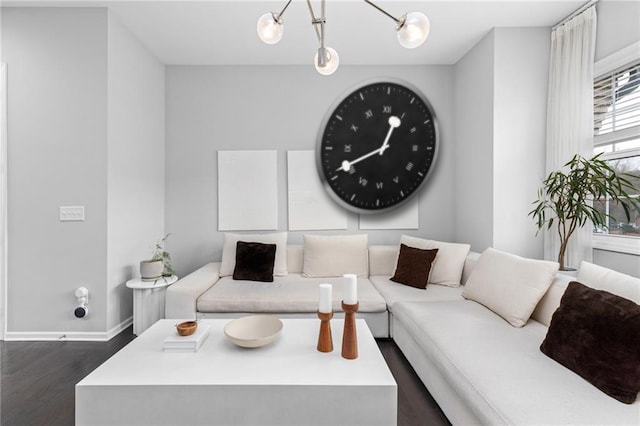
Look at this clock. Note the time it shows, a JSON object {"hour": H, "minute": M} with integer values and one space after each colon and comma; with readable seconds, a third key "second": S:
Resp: {"hour": 12, "minute": 41}
